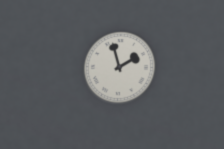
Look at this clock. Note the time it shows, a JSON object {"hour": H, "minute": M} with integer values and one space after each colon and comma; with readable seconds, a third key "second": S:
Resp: {"hour": 1, "minute": 57}
